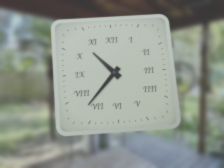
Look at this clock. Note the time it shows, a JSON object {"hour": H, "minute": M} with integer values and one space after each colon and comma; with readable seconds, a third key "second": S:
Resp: {"hour": 10, "minute": 37}
